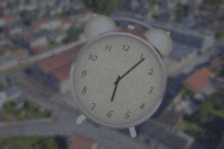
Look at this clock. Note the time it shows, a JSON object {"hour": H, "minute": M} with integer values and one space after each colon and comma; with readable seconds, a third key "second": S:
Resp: {"hour": 6, "minute": 6}
